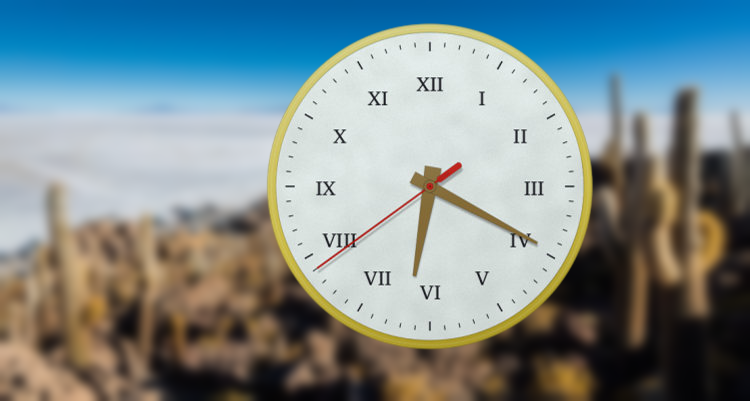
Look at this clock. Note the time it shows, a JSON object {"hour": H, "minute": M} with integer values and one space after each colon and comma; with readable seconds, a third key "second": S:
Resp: {"hour": 6, "minute": 19, "second": 39}
